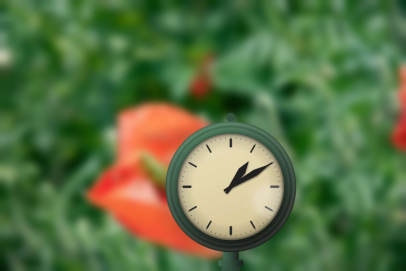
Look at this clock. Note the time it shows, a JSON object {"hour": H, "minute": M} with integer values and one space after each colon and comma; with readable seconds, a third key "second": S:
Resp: {"hour": 1, "minute": 10}
